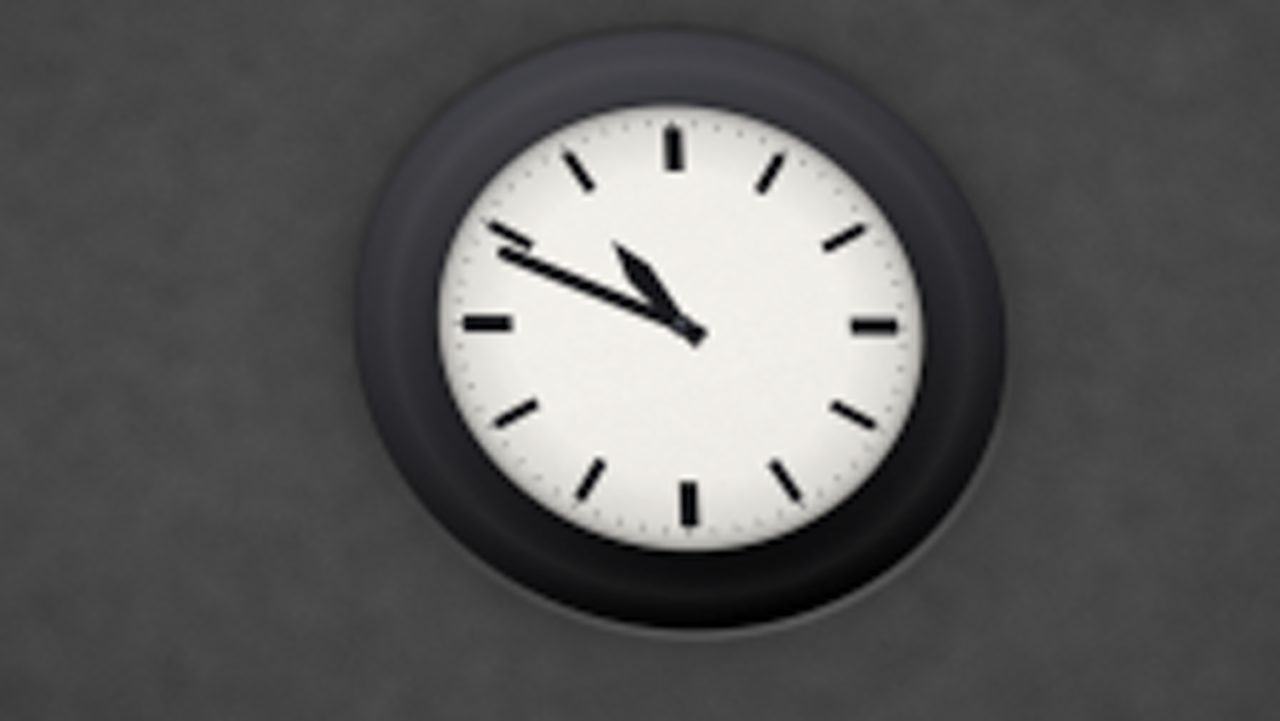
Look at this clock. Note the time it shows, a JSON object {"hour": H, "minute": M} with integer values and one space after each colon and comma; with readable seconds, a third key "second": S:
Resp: {"hour": 10, "minute": 49}
